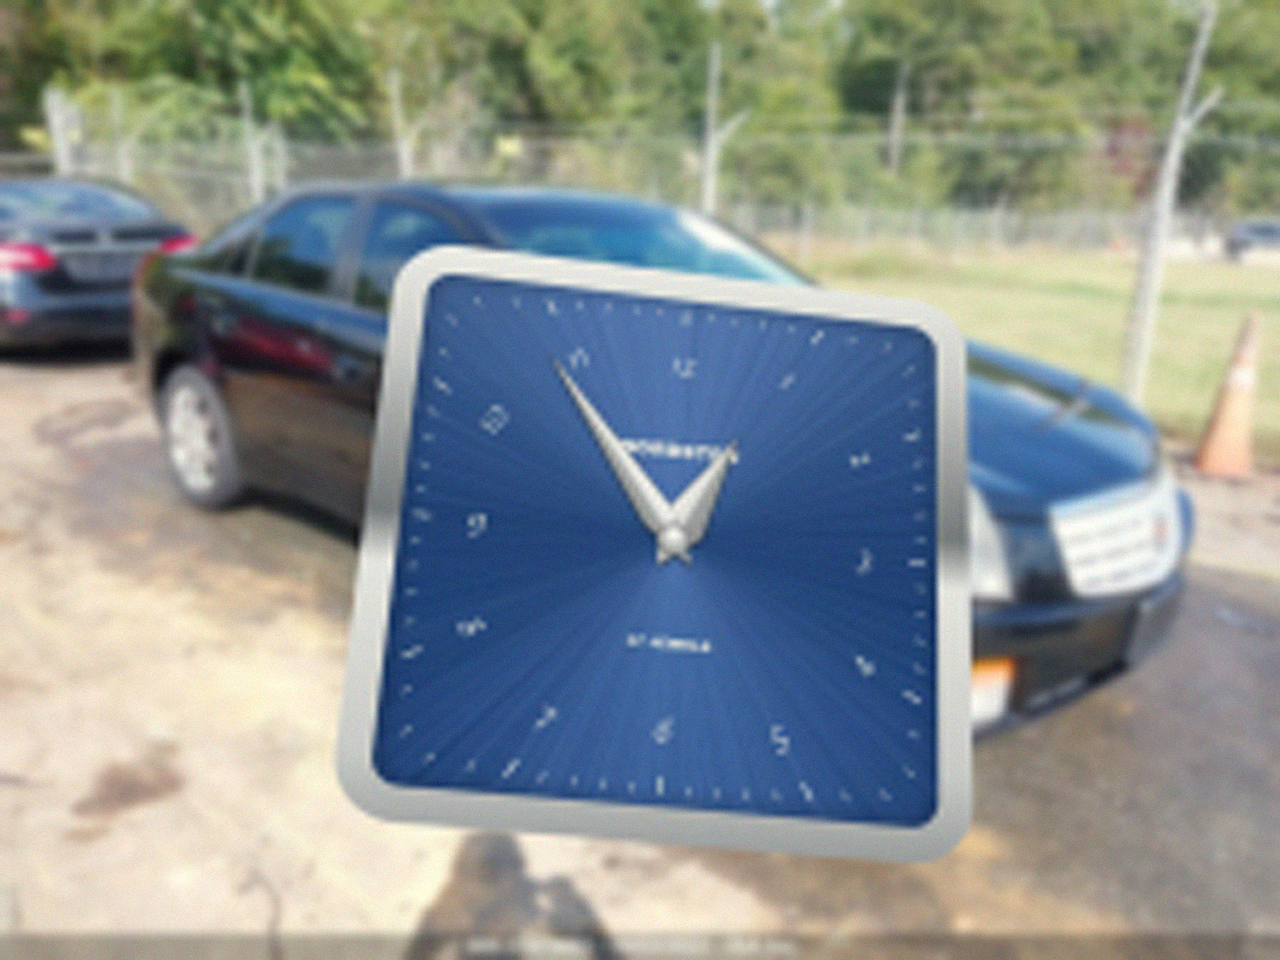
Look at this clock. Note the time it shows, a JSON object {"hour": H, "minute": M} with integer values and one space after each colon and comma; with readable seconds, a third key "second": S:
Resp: {"hour": 12, "minute": 54}
